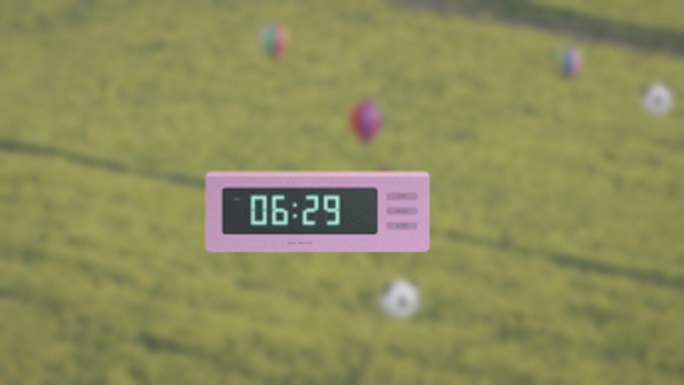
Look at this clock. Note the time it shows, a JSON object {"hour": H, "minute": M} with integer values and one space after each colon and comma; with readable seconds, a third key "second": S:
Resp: {"hour": 6, "minute": 29}
